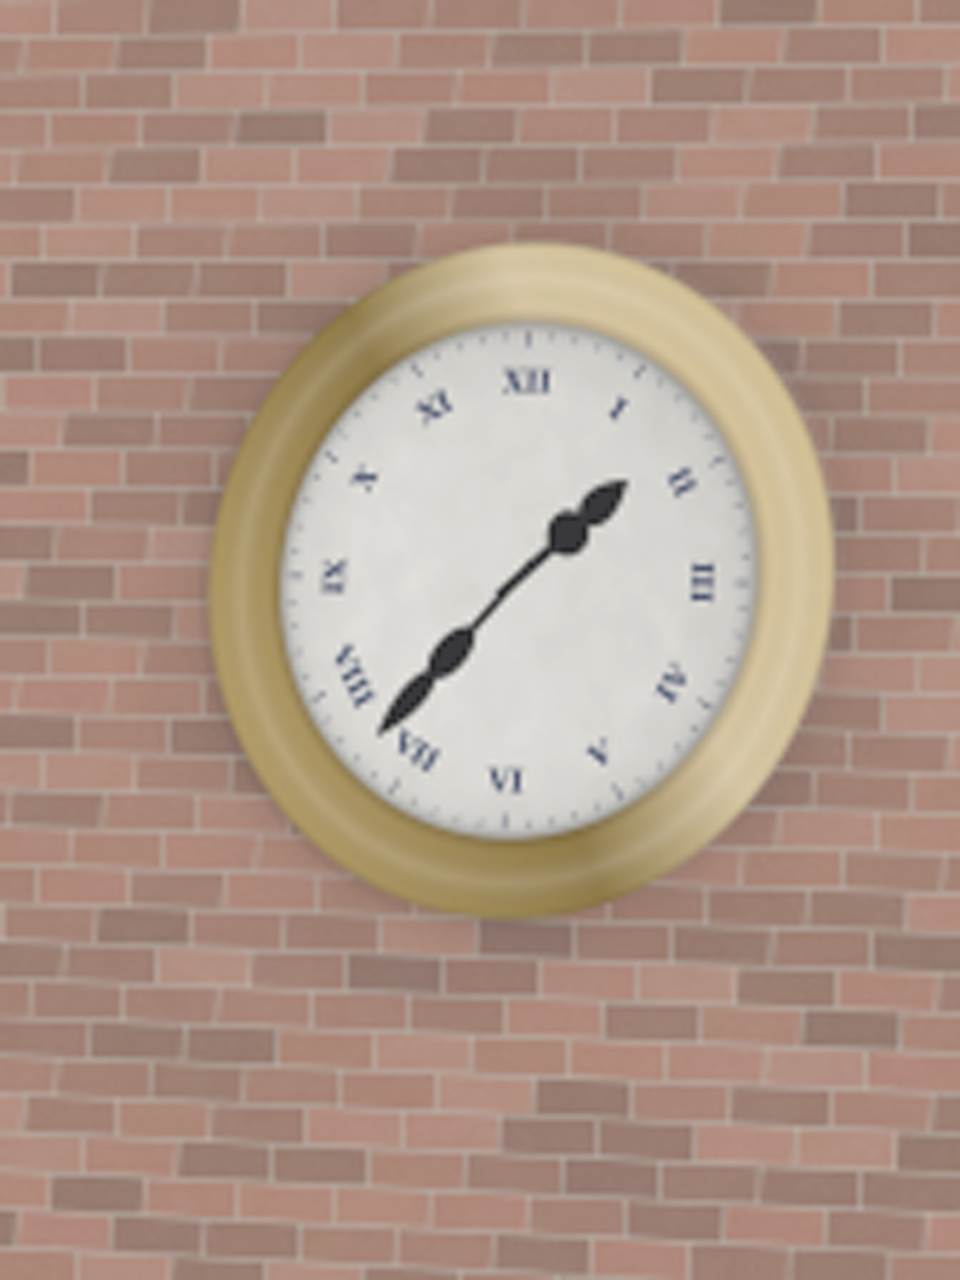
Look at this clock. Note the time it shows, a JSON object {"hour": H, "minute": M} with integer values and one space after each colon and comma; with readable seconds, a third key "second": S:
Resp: {"hour": 1, "minute": 37}
